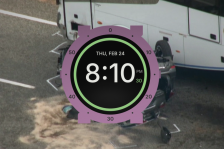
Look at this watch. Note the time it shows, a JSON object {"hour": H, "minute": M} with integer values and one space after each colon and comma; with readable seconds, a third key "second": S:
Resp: {"hour": 8, "minute": 10}
